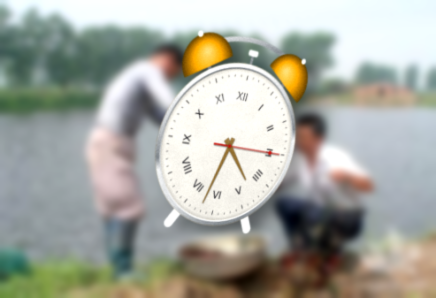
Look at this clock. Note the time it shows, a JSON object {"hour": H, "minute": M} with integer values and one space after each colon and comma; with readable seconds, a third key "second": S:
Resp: {"hour": 4, "minute": 32, "second": 15}
